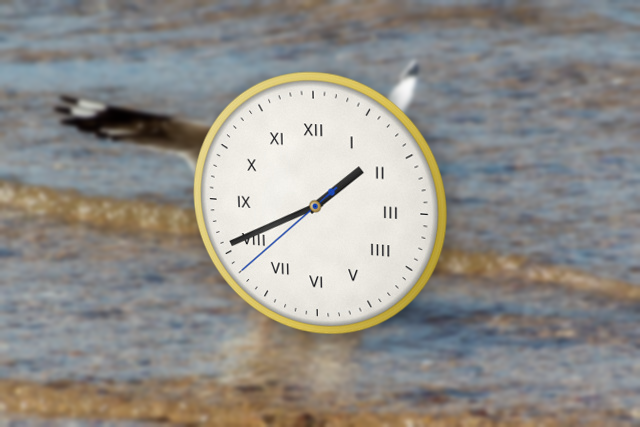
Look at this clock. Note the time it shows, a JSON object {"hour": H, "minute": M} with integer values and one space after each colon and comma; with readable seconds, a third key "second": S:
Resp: {"hour": 1, "minute": 40, "second": 38}
